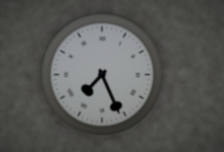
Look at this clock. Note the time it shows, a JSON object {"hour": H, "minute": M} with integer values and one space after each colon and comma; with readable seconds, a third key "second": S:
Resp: {"hour": 7, "minute": 26}
